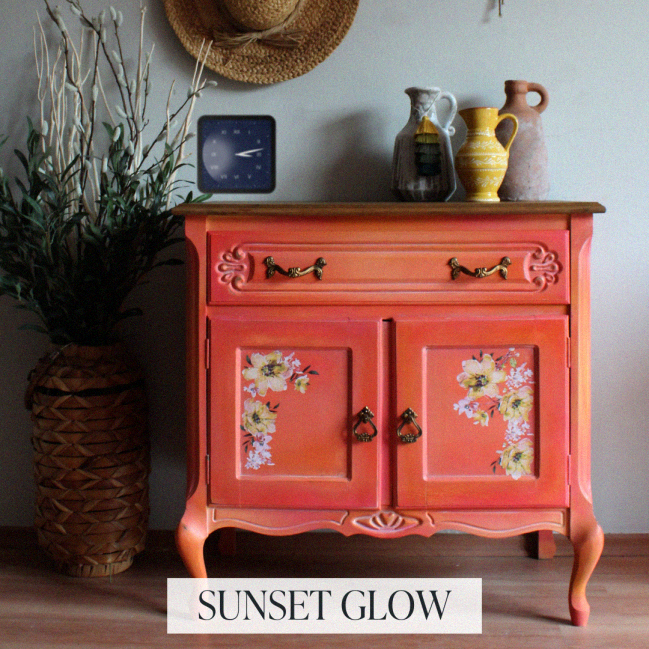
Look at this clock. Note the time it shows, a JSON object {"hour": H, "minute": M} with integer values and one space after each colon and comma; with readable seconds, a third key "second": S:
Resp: {"hour": 3, "minute": 13}
